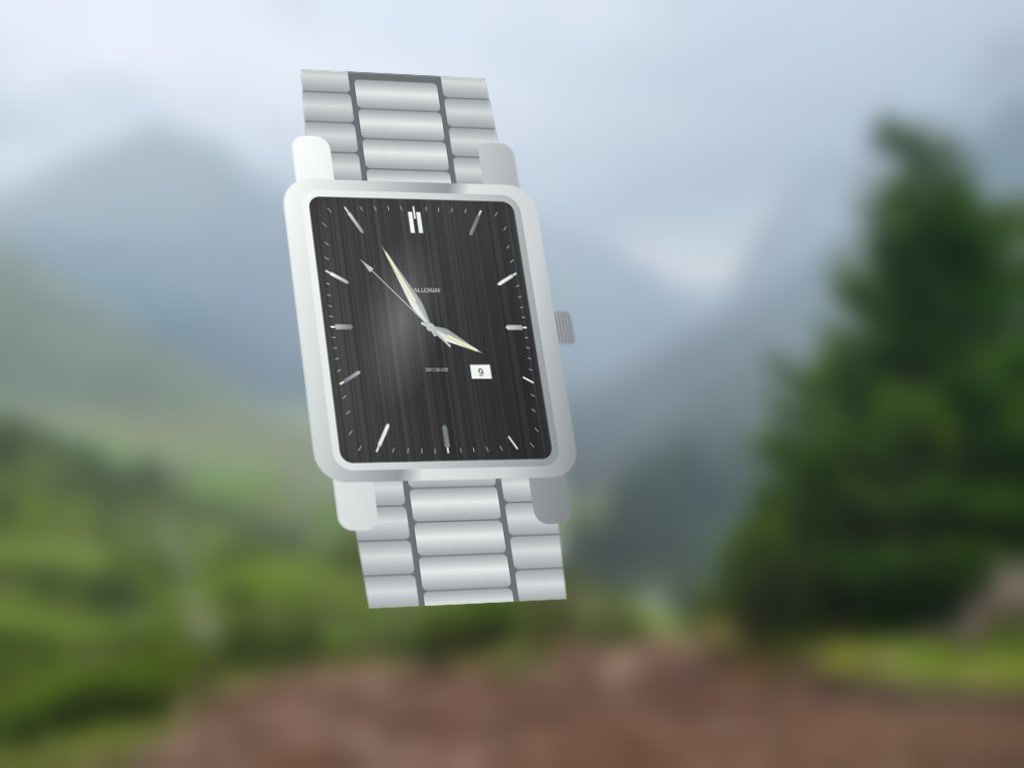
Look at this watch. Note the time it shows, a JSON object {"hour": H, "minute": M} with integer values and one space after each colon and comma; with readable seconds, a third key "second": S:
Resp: {"hour": 3, "minute": 55, "second": 53}
